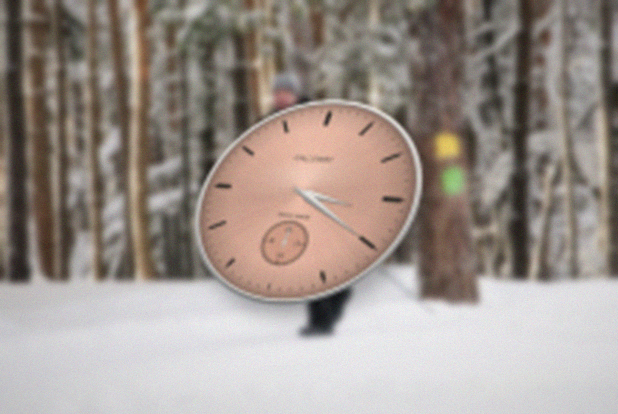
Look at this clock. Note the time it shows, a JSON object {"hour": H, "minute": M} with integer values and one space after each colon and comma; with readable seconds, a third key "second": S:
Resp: {"hour": 3, "minute": 20}
